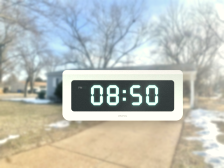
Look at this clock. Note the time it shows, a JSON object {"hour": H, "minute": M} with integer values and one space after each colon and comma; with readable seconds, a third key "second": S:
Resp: {"hour": 8, "minute": 50}
